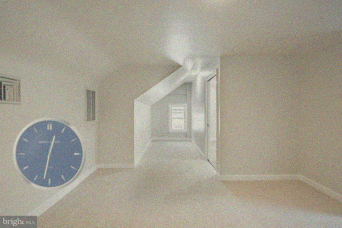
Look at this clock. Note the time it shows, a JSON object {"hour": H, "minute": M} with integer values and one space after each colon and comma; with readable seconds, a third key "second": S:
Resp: {"hour": 12, "minute": 32}
